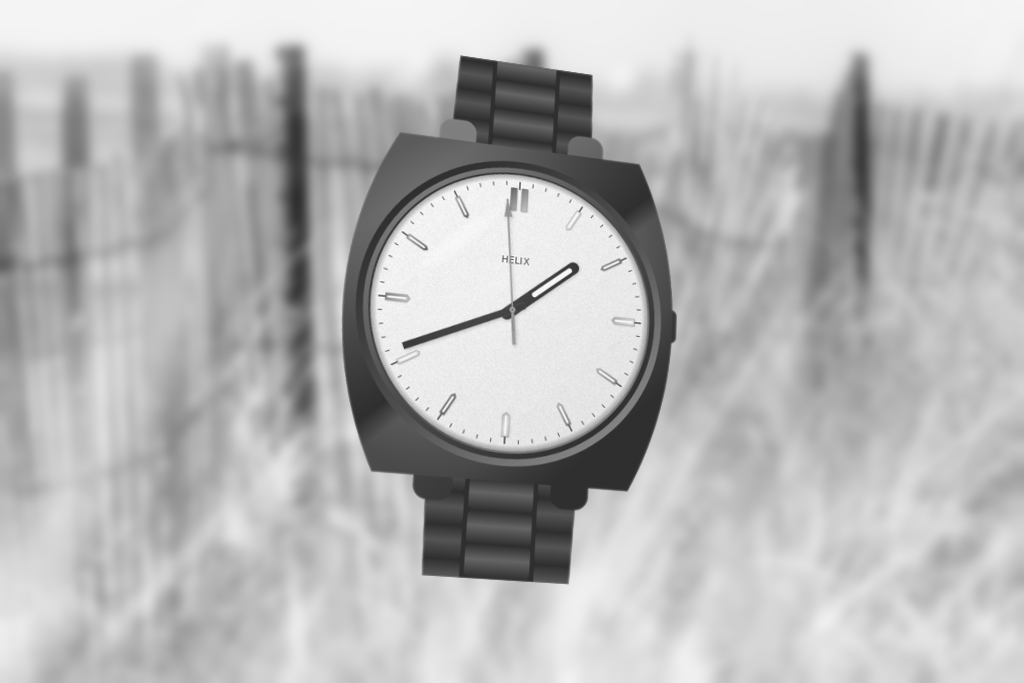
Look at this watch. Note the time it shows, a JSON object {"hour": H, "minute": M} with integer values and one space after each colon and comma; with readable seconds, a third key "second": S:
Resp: {"hour": 1, "minute": 40, "second": 59}
